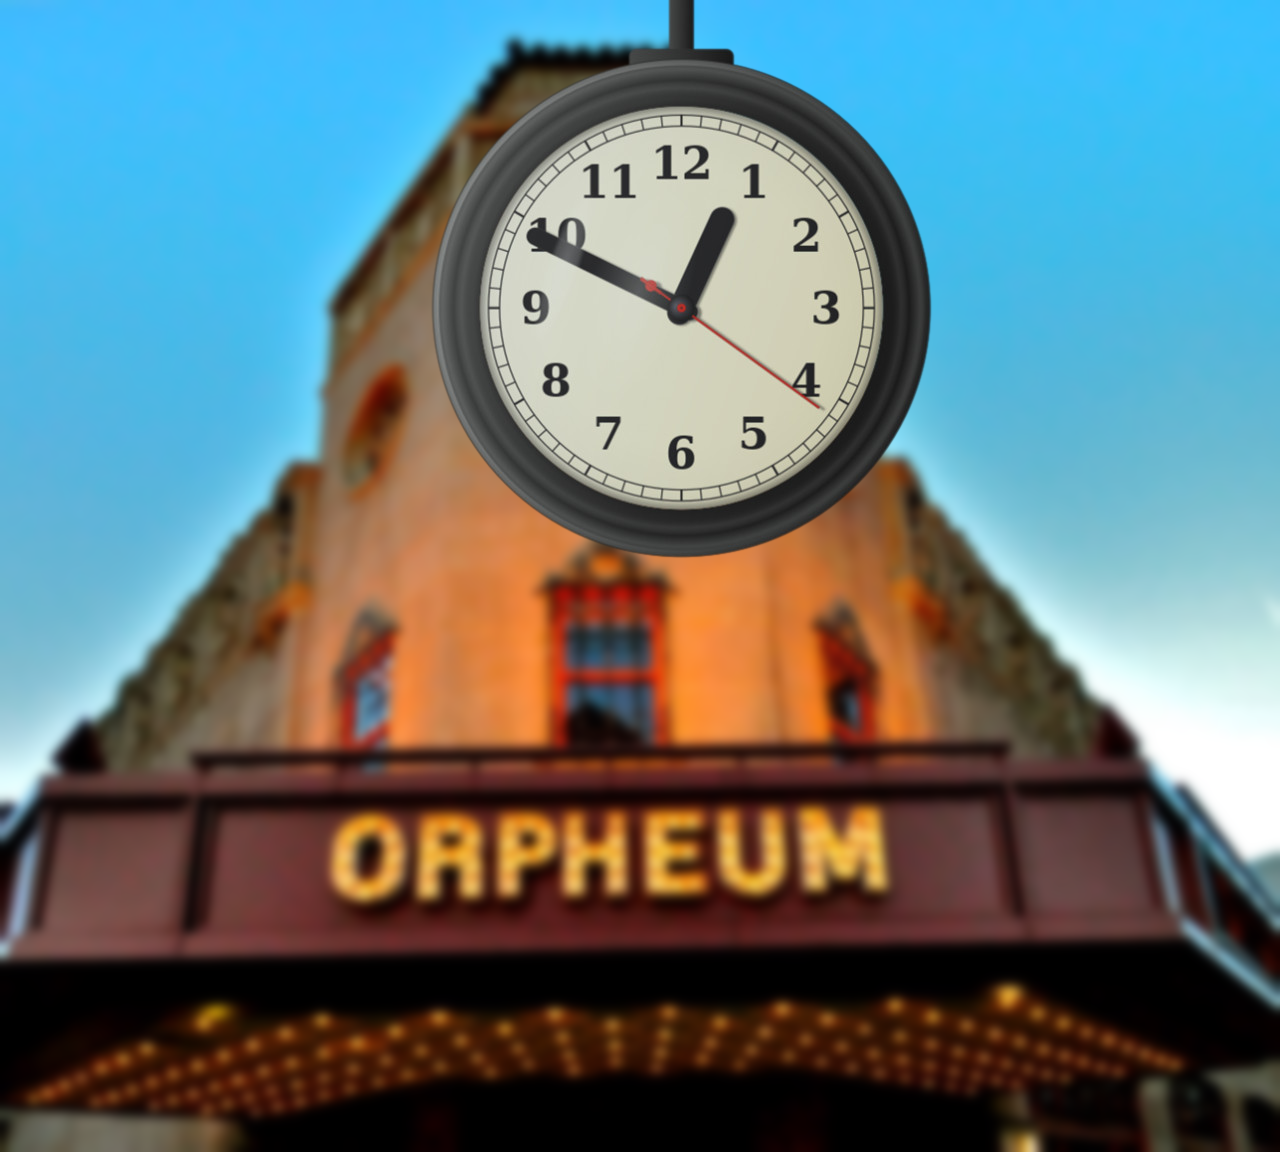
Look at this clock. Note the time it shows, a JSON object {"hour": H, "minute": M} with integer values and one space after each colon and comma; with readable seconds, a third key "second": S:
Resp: {"hour": 12, "minute": 49, "second": 21}
